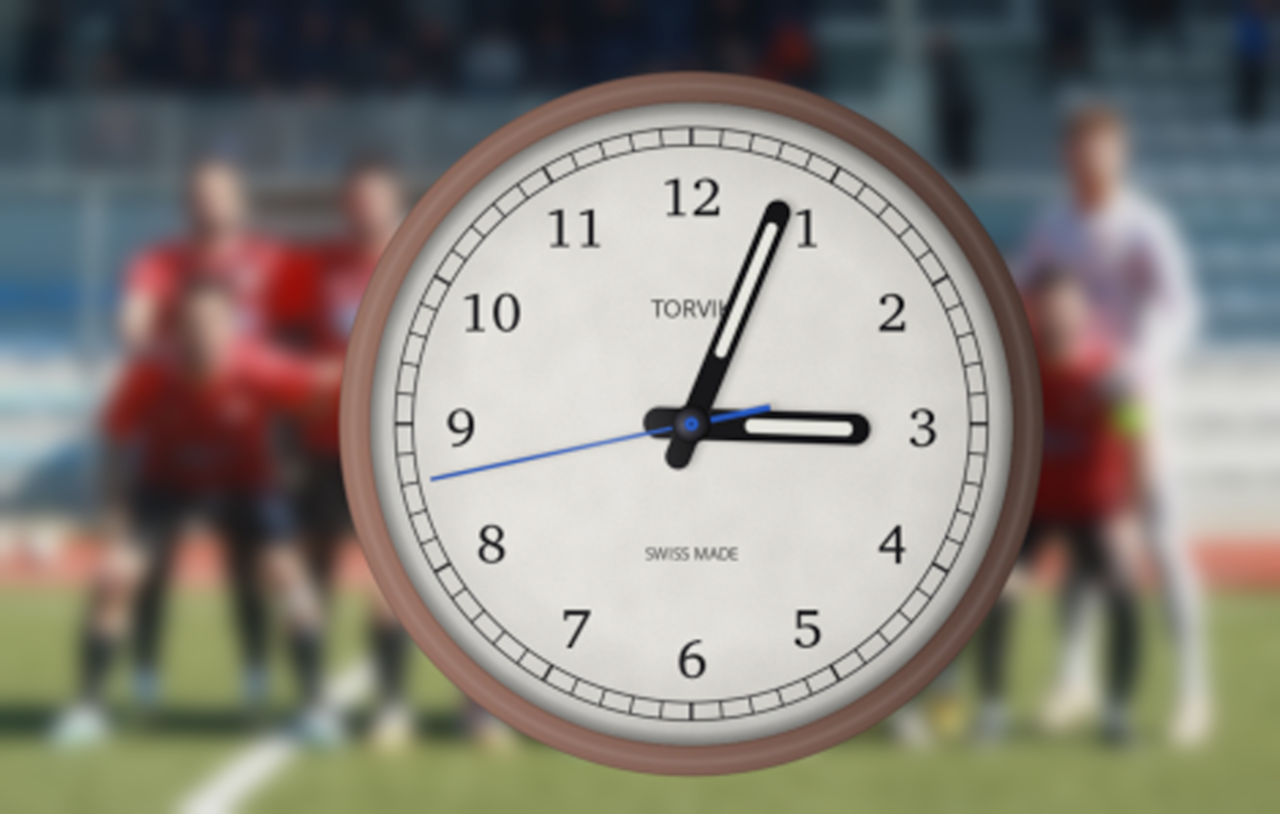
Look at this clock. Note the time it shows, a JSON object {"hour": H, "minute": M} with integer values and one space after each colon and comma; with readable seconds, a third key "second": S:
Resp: {"hour": 3, "minute": 3, "second": 43}
